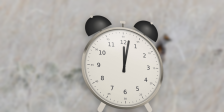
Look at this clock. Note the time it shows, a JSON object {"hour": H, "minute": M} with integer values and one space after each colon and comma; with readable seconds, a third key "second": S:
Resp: {"hour": 12, "minute": 2}
